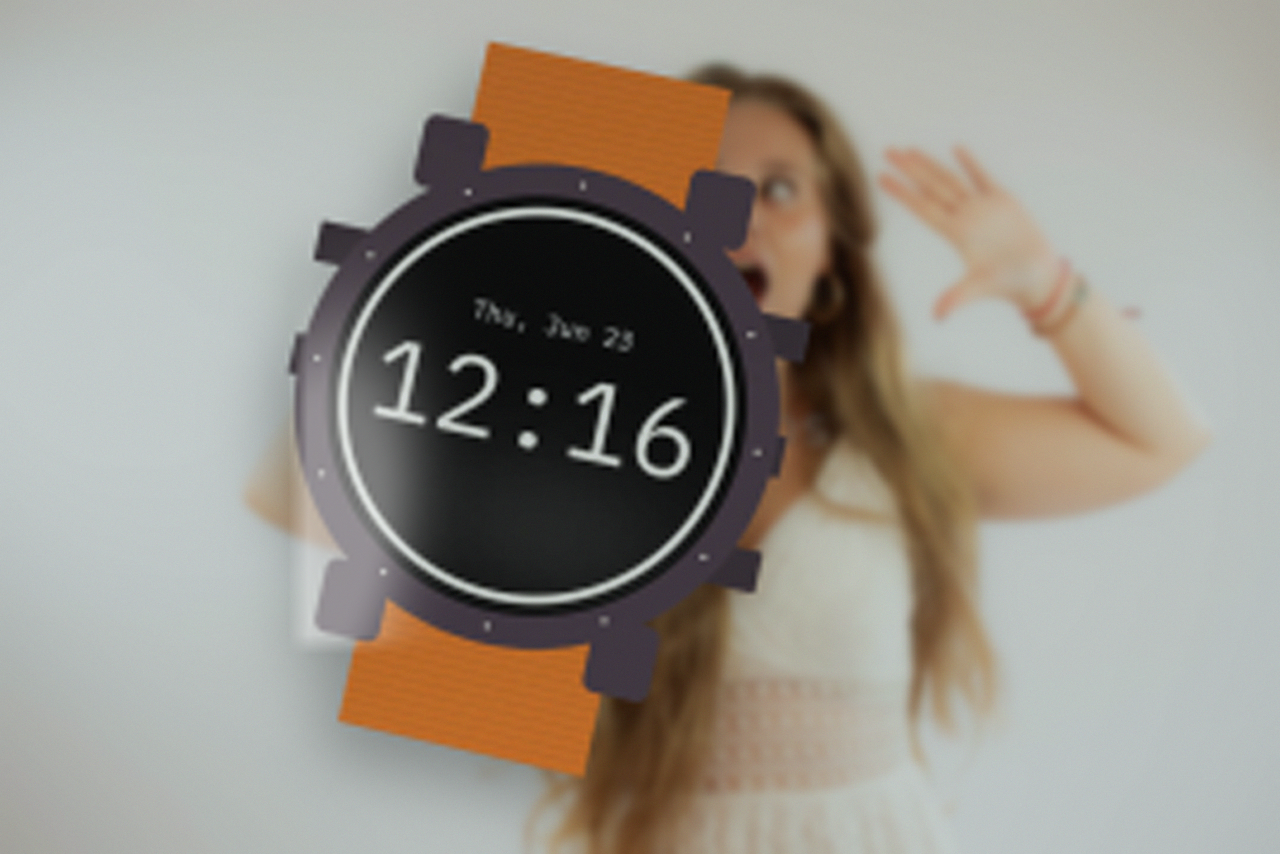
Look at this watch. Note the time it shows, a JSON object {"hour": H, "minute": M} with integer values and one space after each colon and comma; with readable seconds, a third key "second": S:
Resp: {"hour": 12, "minute": 16}
